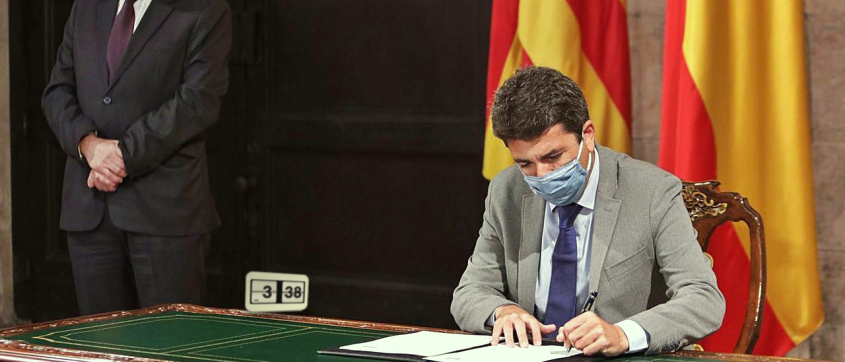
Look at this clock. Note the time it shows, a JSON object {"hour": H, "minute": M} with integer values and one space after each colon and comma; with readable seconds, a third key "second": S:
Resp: {"hour": 3, "minute": 38}
